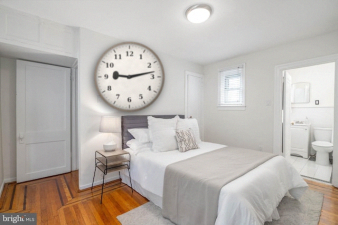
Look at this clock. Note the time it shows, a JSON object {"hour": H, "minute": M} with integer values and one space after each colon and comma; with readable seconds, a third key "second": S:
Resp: {"hour": 9, "minute": 13}
